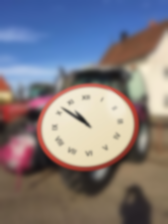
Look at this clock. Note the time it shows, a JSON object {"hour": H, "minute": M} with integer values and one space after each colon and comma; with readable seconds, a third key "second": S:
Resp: {"hour": 10, "minute": 52}
